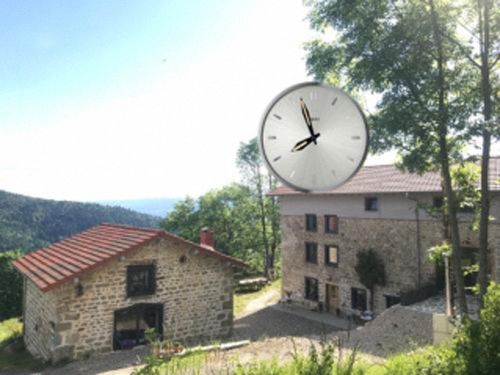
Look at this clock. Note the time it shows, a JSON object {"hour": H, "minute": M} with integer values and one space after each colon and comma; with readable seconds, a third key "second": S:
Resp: {"hour": 7, "minute": 57}
